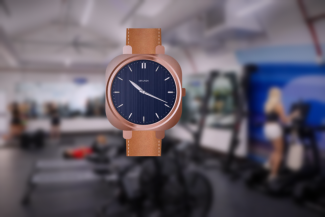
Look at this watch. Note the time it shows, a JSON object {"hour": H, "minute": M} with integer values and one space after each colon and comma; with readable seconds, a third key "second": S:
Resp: {"hour": 10, "minute": 19}
